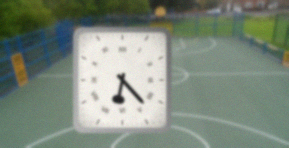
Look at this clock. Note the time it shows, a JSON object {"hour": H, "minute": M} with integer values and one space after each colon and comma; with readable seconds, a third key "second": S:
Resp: {"hour": 6, "minute": 23}
